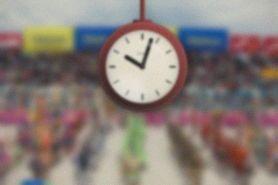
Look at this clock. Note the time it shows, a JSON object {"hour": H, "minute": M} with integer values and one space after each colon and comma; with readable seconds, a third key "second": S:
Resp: {"hour": 10, "minute": 3}
